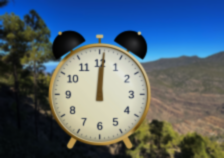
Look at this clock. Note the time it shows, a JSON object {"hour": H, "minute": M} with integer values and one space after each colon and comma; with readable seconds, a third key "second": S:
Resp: {"hour": 12, "minute": 1}
